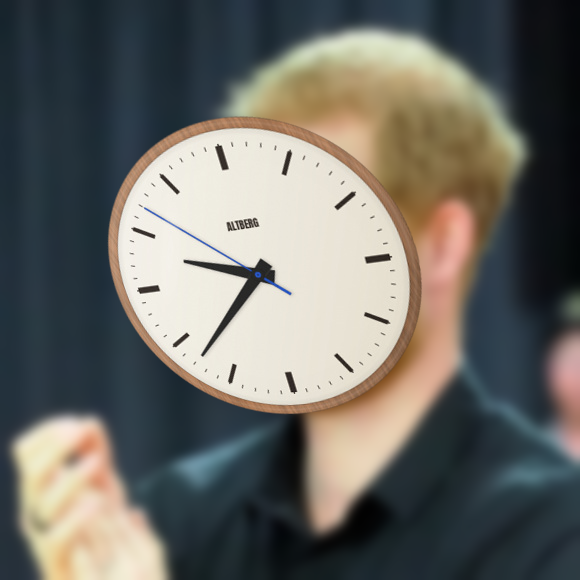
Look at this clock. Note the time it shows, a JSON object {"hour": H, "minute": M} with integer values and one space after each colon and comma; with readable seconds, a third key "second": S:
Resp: {"hour": 9, "minute": 37, "second": 52}
